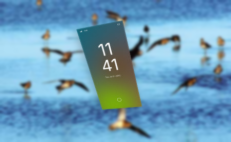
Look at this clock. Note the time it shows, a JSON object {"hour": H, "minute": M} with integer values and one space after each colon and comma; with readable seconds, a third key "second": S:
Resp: {"hour": 11, "minute": 41}
